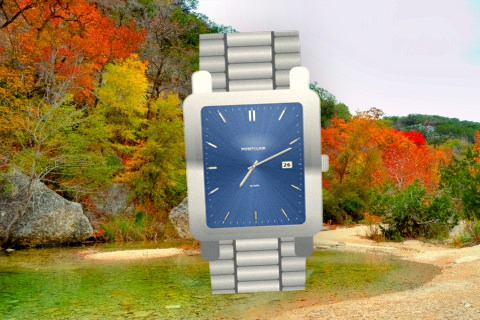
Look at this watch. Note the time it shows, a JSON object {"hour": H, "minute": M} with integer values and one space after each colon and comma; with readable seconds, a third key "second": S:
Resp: {"hour": 7, "minute": 11}
